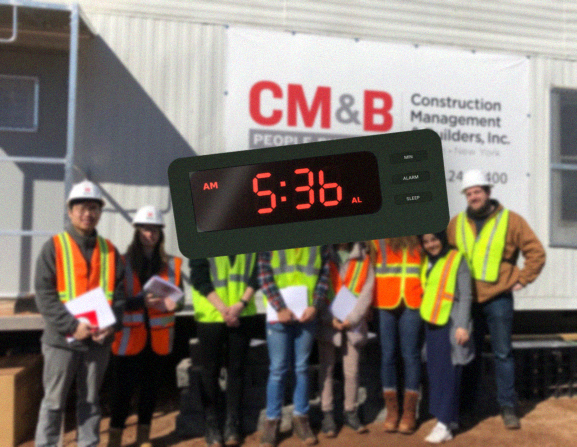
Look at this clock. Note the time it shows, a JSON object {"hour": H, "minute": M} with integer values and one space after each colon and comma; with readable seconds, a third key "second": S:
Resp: {"hour": 5, "minute": 36}
